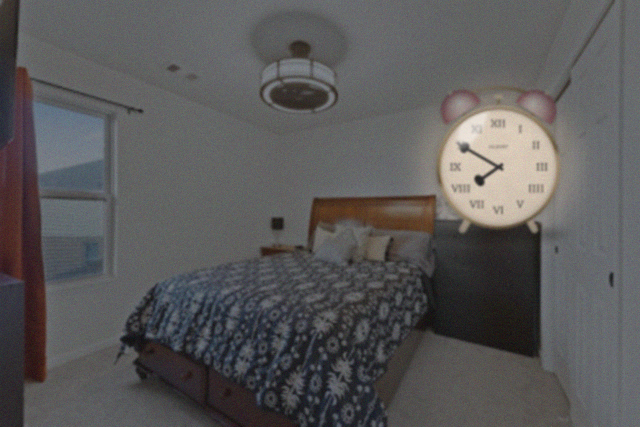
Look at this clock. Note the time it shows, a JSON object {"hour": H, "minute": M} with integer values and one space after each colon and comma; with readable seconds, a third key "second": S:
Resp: {"hour": 7, "minute": 50}
